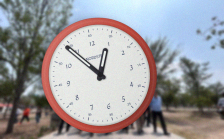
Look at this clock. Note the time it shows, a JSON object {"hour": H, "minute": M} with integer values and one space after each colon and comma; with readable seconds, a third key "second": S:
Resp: {"hour": 12, "minute": 54}
